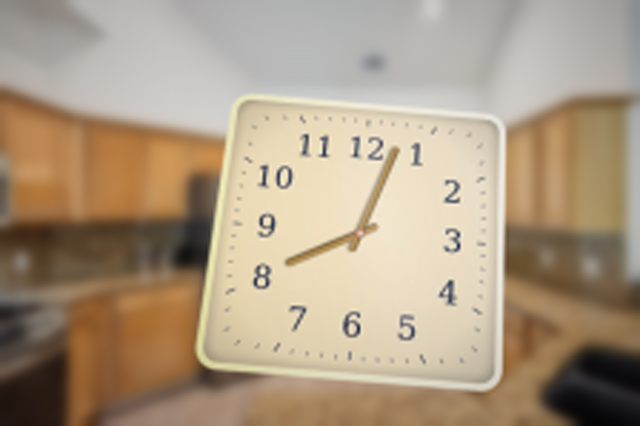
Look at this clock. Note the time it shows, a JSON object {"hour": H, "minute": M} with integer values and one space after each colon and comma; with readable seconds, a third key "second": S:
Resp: {"hour": 8, "minute": 3}
